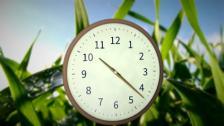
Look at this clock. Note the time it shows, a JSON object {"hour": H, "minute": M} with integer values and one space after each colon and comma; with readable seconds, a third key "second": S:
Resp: {"hour": 10, "minute": 22}
